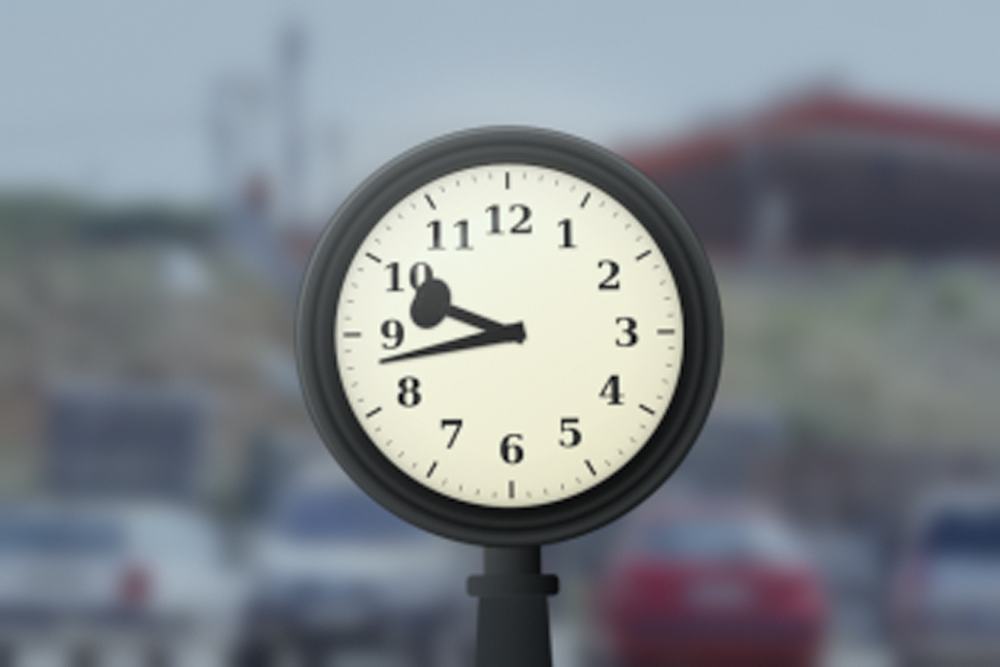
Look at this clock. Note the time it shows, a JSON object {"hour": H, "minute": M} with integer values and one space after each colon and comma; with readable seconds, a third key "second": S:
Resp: {"hour": 9, "minute": 43}
